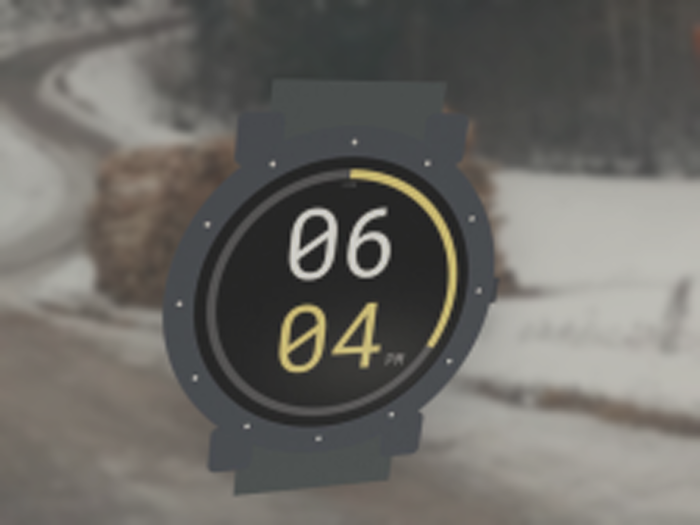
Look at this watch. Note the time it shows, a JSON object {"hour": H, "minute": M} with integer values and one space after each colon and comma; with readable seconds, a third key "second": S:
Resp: {"hour": 6, "minute": 4}
